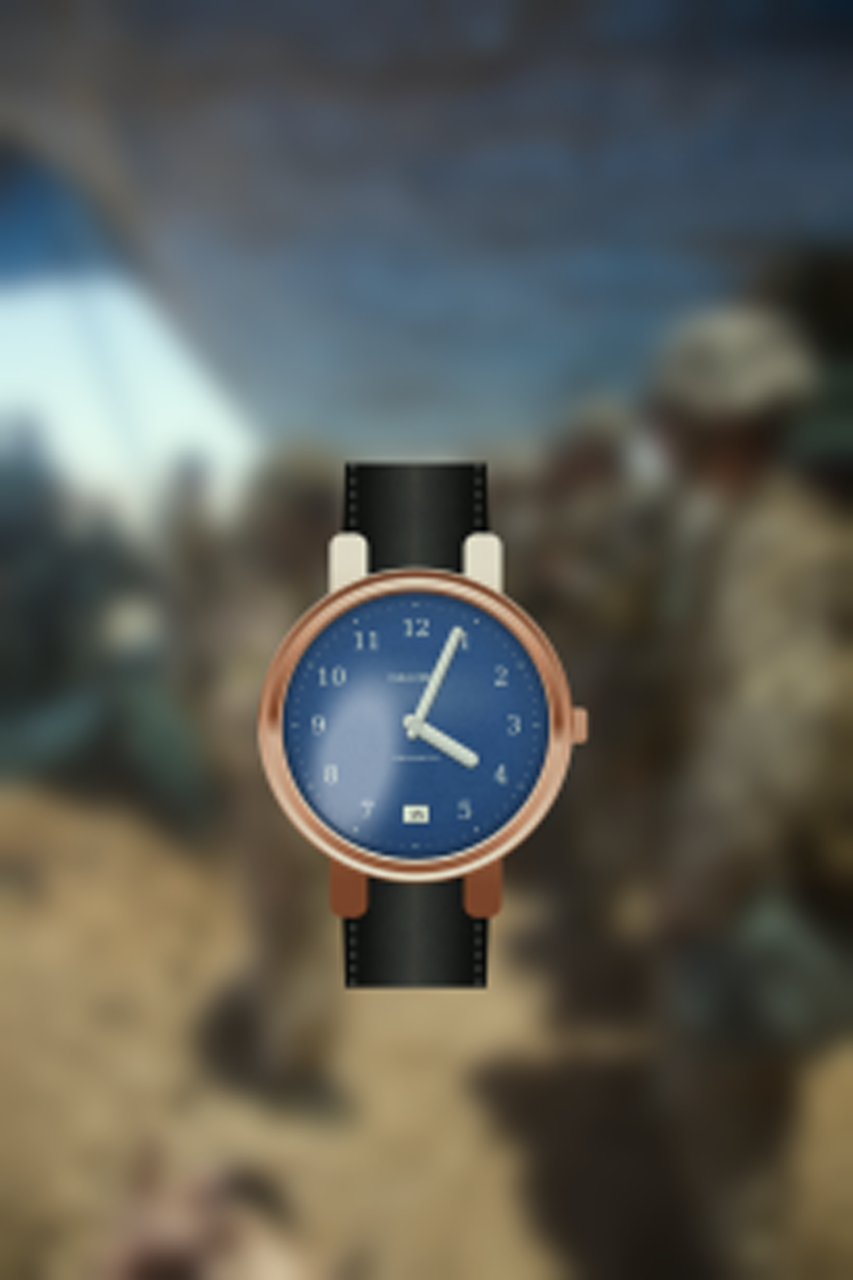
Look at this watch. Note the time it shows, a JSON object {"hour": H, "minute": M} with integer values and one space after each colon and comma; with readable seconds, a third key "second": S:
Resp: {"hour": 4, "minute": 4}
